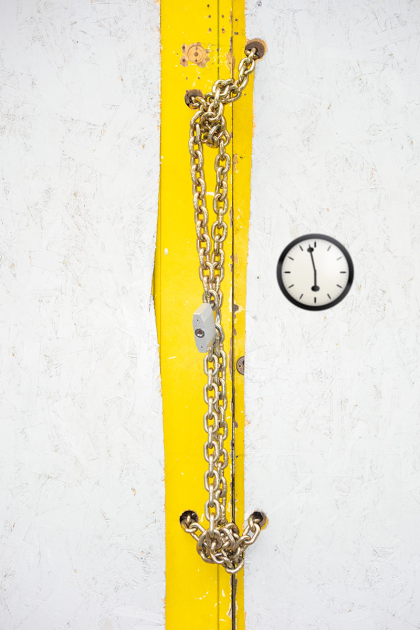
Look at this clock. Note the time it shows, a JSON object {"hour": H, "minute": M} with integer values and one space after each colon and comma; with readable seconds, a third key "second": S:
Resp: {"hour": 5, "minute": 58}
